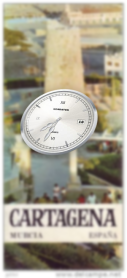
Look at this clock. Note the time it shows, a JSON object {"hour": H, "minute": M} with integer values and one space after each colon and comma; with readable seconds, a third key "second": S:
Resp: {"hour": 7, "minute": 33}
